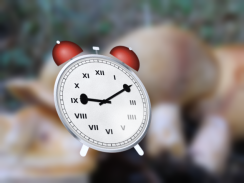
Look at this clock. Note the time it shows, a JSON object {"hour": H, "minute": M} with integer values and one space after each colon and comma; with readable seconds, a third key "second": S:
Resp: {"hour": 9, "minute": 10}
